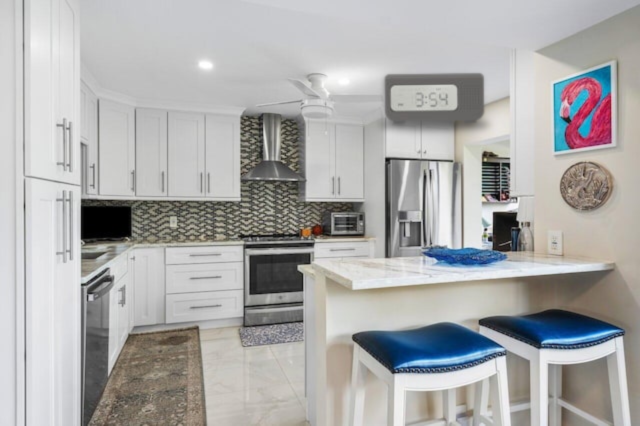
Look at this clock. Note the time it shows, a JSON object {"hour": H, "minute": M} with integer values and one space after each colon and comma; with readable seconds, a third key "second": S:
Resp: {"hour": 3, "minute": 54}
